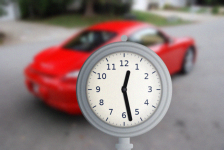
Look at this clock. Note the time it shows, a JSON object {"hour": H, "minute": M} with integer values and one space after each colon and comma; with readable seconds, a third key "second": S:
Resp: {"hour": 12, "minute": 28}
